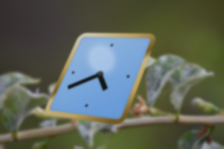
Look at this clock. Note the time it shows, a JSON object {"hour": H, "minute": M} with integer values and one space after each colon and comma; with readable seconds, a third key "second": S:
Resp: {"hour": 4, "minute": 40}
